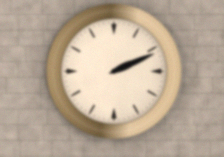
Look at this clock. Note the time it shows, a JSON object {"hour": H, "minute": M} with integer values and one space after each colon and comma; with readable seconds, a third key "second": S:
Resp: {"hour": 2, "minute": 11}
